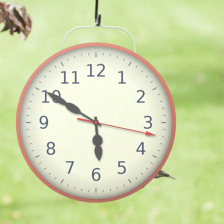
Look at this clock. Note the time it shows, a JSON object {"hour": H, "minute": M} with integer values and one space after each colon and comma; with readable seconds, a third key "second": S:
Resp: {"hour": 5, "minute": 50, "second": 17}
